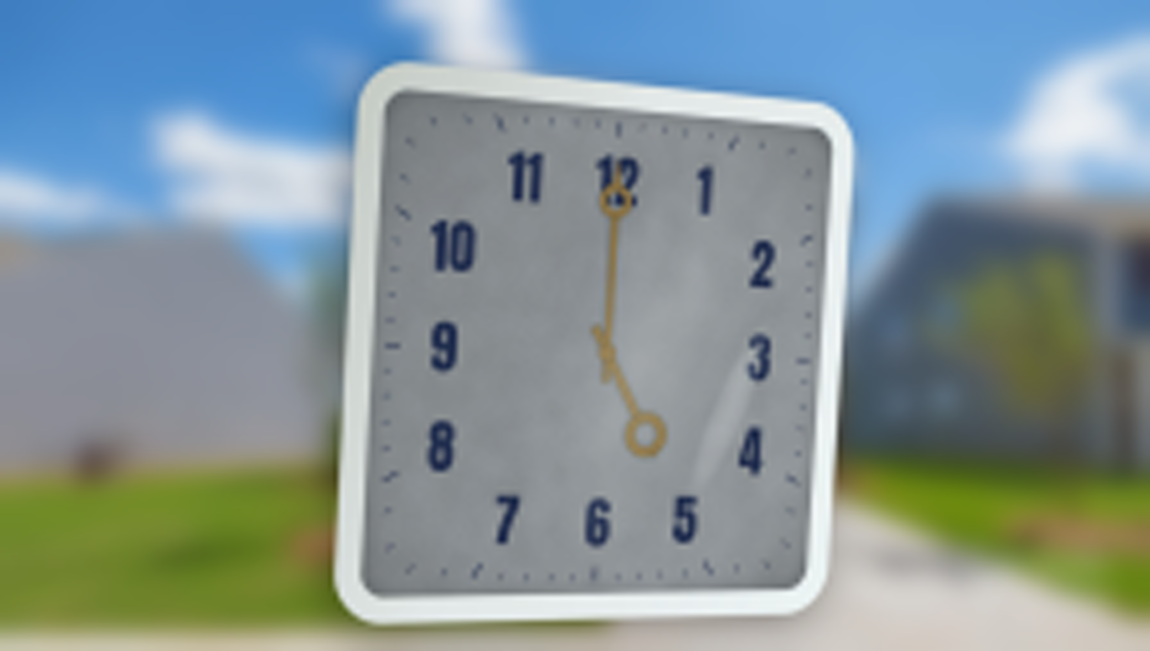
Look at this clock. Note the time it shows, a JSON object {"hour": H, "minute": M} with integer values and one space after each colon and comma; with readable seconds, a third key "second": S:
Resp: {"hour": 5, "minute": 0}
